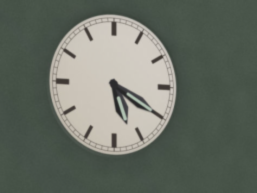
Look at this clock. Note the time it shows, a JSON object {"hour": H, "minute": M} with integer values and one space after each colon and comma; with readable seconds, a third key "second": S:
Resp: {"hour": 5, "minute": 20}
